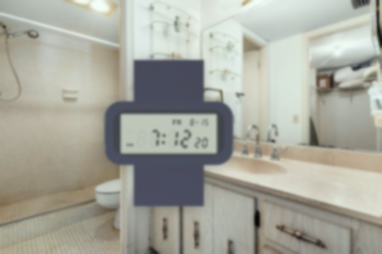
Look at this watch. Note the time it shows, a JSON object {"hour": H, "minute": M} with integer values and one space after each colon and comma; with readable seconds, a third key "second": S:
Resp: {"hour": 7, "minute": 12}
